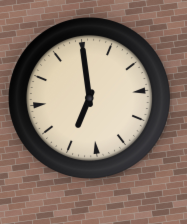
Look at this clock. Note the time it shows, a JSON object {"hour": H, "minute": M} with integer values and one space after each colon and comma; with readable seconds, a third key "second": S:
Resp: {"hour": 7, "minute": 0}
